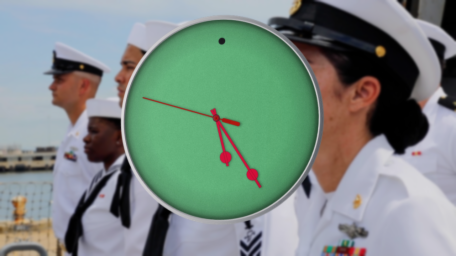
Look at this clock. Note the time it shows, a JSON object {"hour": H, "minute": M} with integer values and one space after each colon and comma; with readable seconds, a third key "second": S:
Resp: {"hour": 5, "minute": 23, "second": 47}
